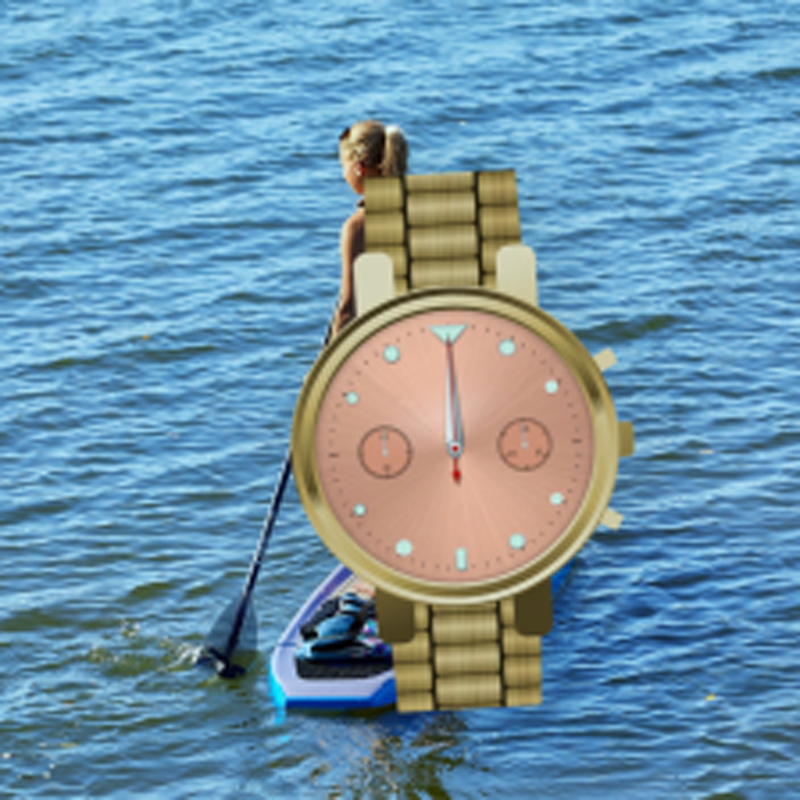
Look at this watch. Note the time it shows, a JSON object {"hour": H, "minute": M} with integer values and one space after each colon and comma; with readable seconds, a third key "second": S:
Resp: {"hour": 12, "minute": 0}
